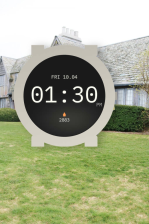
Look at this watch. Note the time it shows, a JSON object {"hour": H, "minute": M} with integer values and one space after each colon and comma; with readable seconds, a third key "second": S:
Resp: {"hour": 1, "minute": 30}
